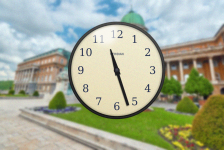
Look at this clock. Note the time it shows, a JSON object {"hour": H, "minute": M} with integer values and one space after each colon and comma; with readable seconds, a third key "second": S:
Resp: {"hour": 11, "minute": 27}
